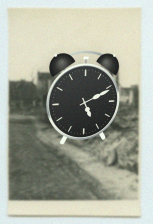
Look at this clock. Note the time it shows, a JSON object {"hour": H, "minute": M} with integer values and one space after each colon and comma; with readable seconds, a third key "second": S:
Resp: {"hour": 5, "minute": 11}
